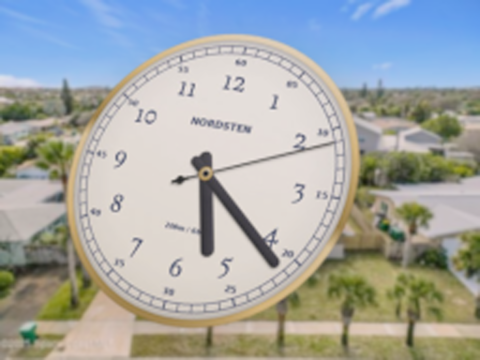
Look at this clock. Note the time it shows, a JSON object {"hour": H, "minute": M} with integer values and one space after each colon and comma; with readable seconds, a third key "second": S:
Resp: {"hour": 5, "minute": 21, "second": 11}
